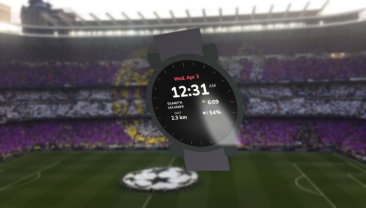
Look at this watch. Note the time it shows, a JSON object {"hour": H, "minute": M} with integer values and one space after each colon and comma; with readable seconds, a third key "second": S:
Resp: {"hour": 12, "minute": 31}
